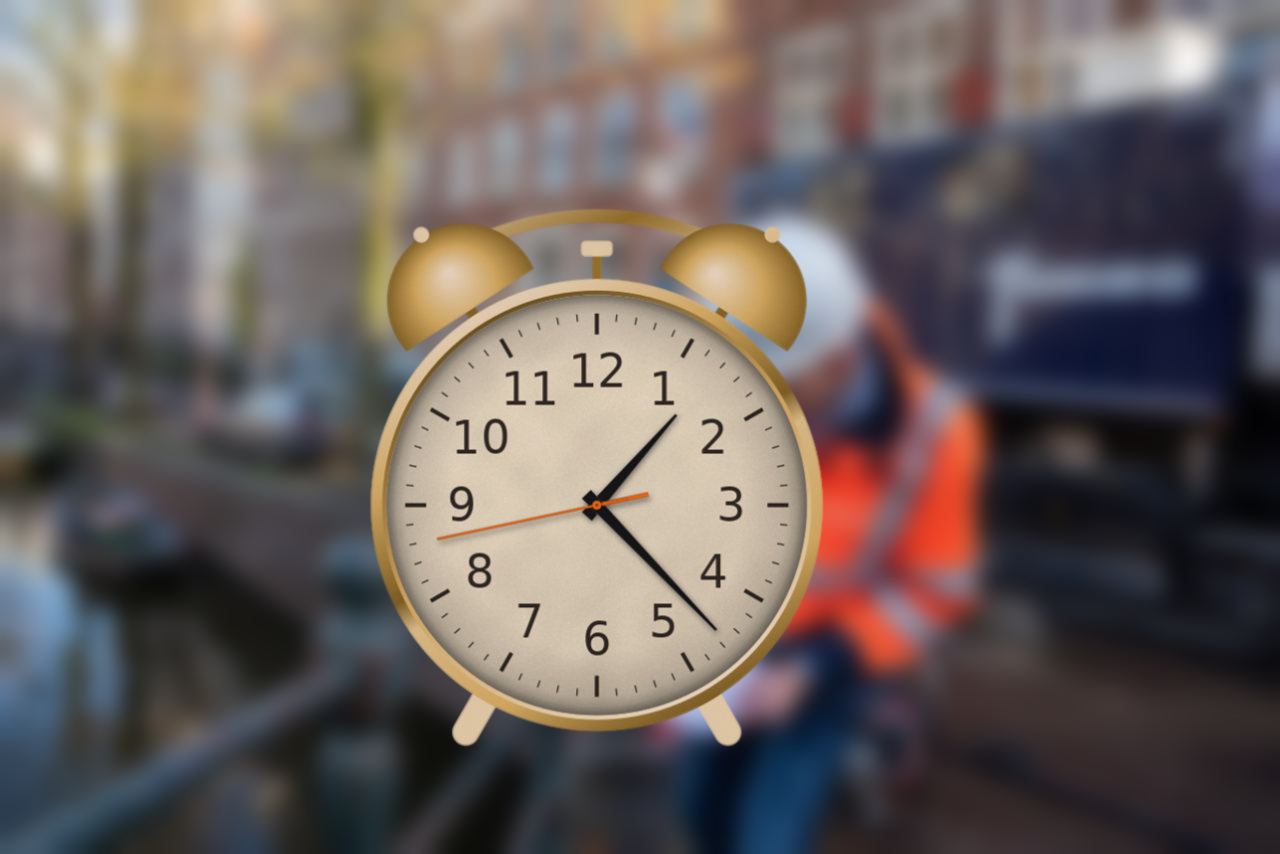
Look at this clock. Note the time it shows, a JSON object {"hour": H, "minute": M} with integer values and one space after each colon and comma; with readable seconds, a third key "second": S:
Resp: {"hour": 1, "minute": 22, "second": 43}
